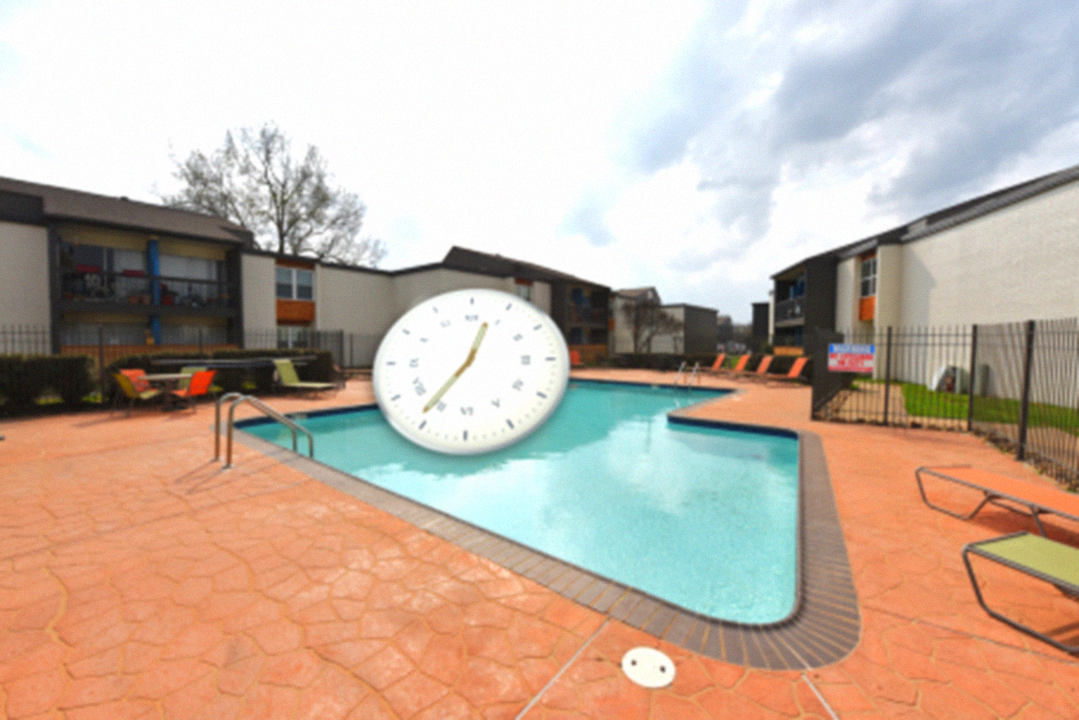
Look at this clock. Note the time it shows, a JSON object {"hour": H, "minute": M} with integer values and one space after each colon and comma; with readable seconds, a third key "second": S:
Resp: {"hour": 12, "minute": 36}
